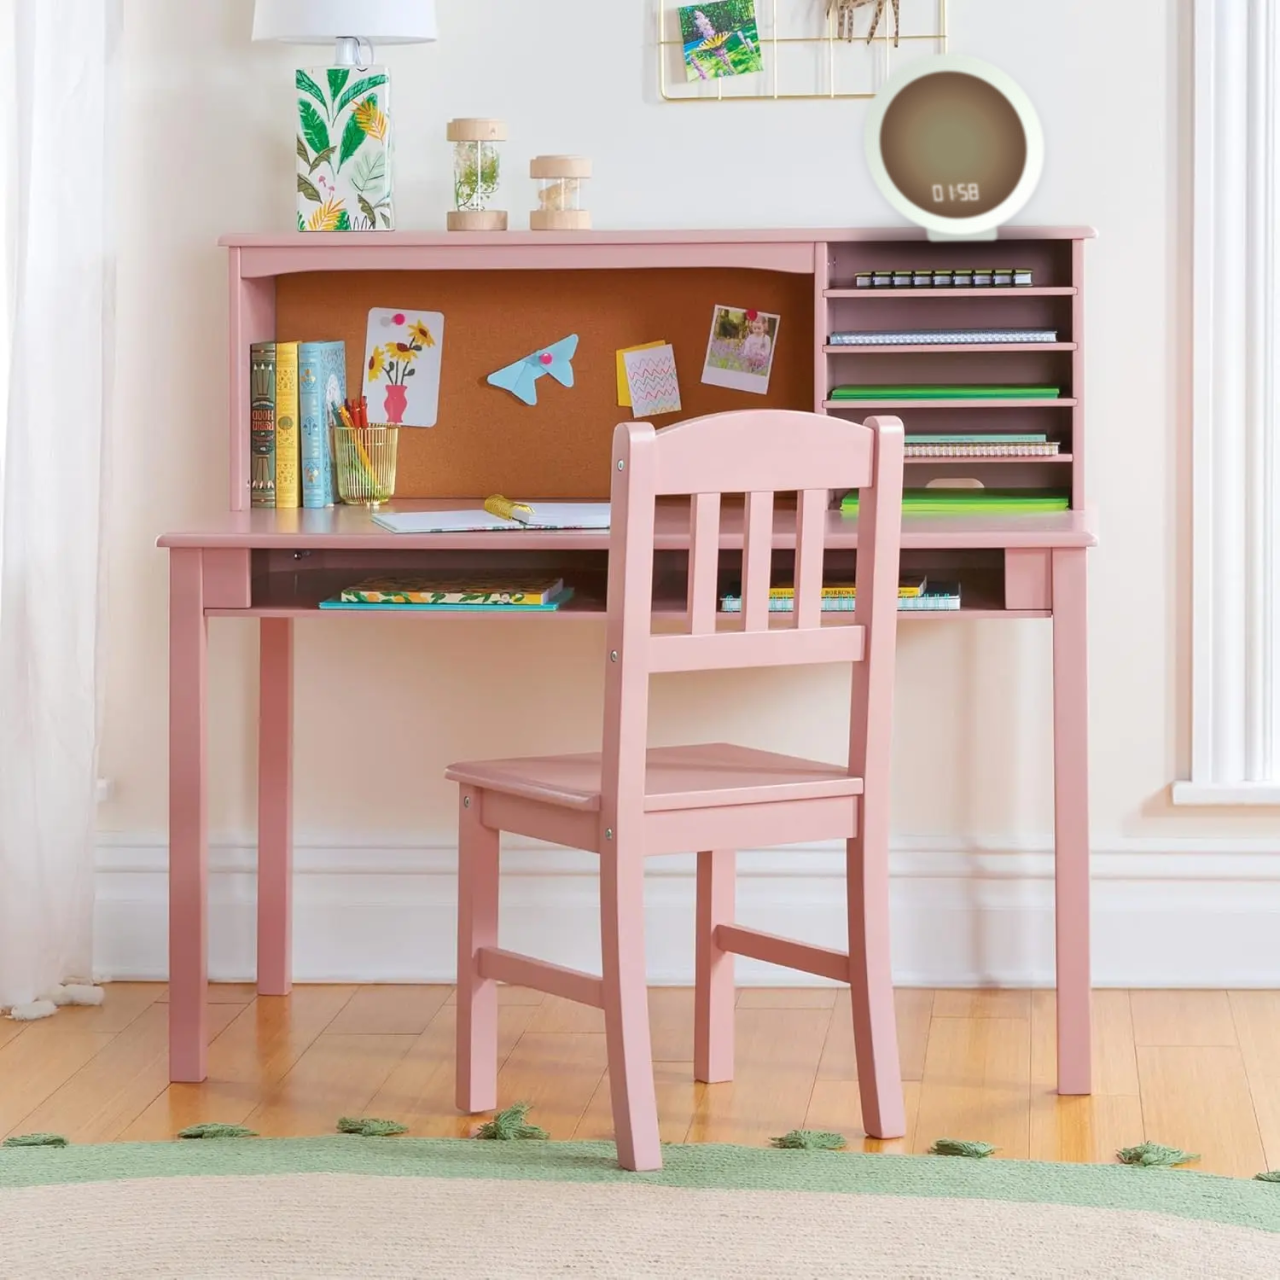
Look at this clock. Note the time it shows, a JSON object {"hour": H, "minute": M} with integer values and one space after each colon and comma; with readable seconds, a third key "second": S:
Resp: {"hour": 1, "minute": 58}
